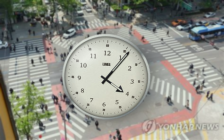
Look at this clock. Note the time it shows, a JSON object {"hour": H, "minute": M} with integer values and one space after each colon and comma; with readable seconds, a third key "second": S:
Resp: {"hour": 4, "minute": 6}
